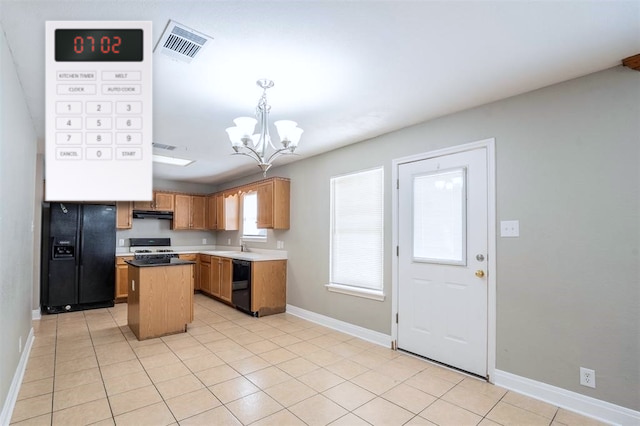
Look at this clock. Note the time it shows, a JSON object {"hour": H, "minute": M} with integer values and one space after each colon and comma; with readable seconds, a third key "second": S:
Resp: {"hour": 7, "minute": 2}
